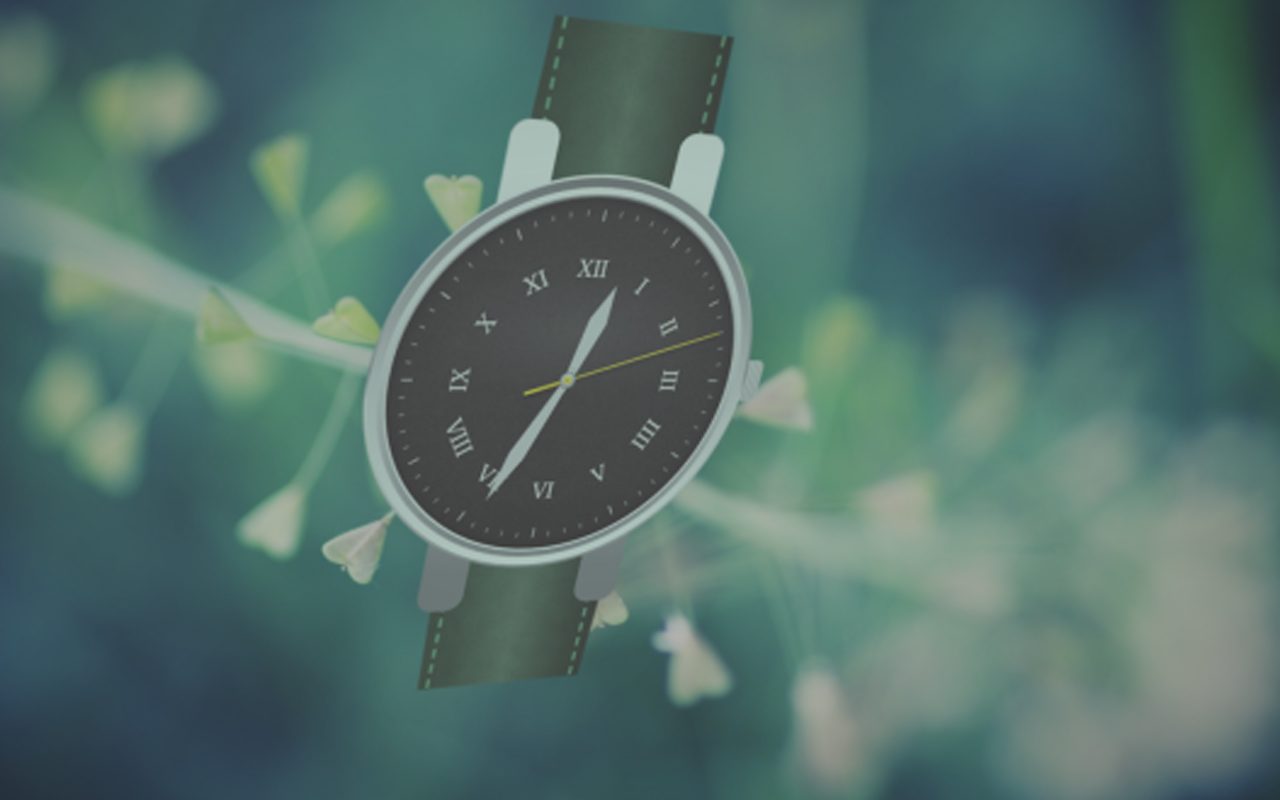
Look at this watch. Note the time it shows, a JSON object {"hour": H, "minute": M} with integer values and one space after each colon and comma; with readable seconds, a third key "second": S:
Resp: {"hour": 12, "minute": 34, "second": 12}
